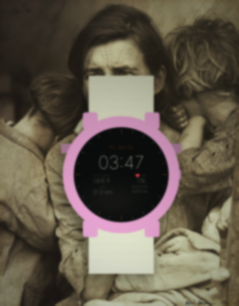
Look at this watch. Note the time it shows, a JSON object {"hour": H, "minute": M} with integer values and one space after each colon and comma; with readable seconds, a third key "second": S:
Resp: {"hour": 3, "minute": 47}
